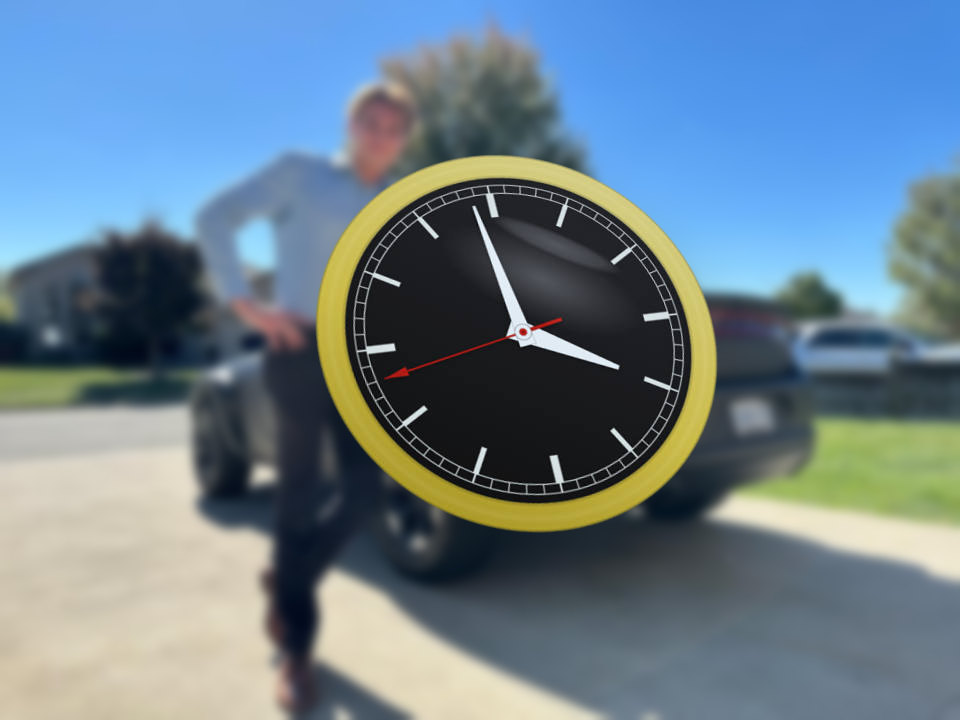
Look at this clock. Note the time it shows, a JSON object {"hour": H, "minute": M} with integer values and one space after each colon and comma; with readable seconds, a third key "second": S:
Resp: {"hour": 3, "minute": 58, "second": 43}
